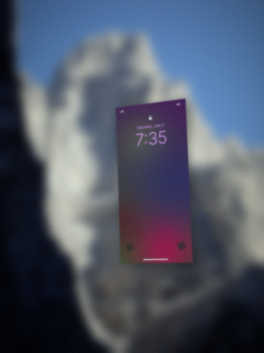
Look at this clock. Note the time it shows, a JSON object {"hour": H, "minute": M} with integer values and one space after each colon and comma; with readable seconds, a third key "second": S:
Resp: {"hour": 7, "minute": 35}
